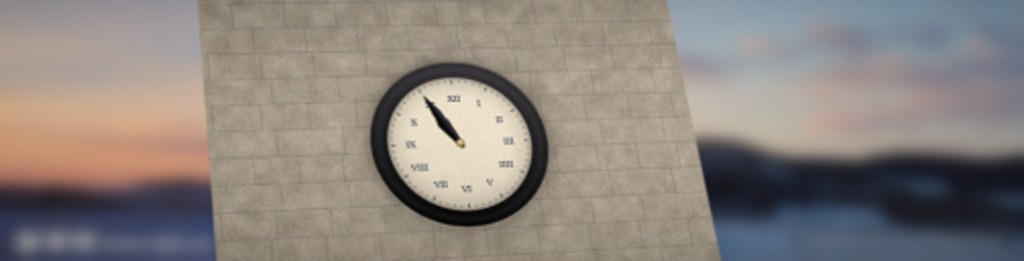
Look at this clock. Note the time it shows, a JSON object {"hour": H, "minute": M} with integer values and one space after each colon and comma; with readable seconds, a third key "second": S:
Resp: {"hour": 10, "minute": 55}
